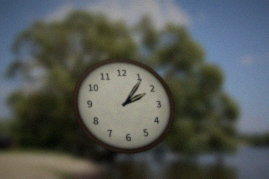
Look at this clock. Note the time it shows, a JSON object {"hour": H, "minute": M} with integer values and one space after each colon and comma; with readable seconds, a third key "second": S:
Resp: {"hour": 2, "minute": 6}
